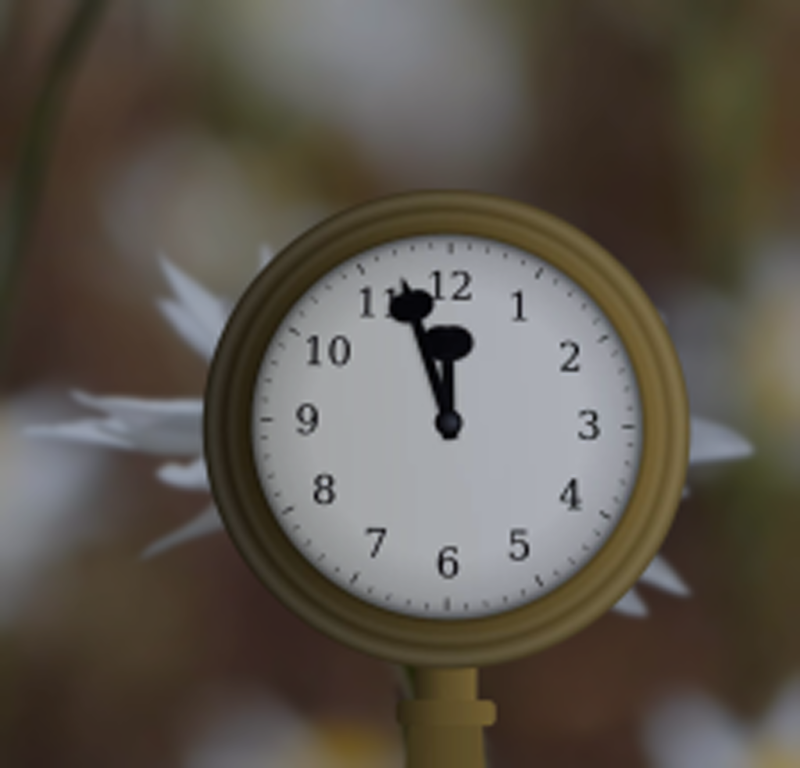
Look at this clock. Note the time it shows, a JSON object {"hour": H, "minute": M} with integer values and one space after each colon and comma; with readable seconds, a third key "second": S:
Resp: {"hour": 11, "minute": 57}
